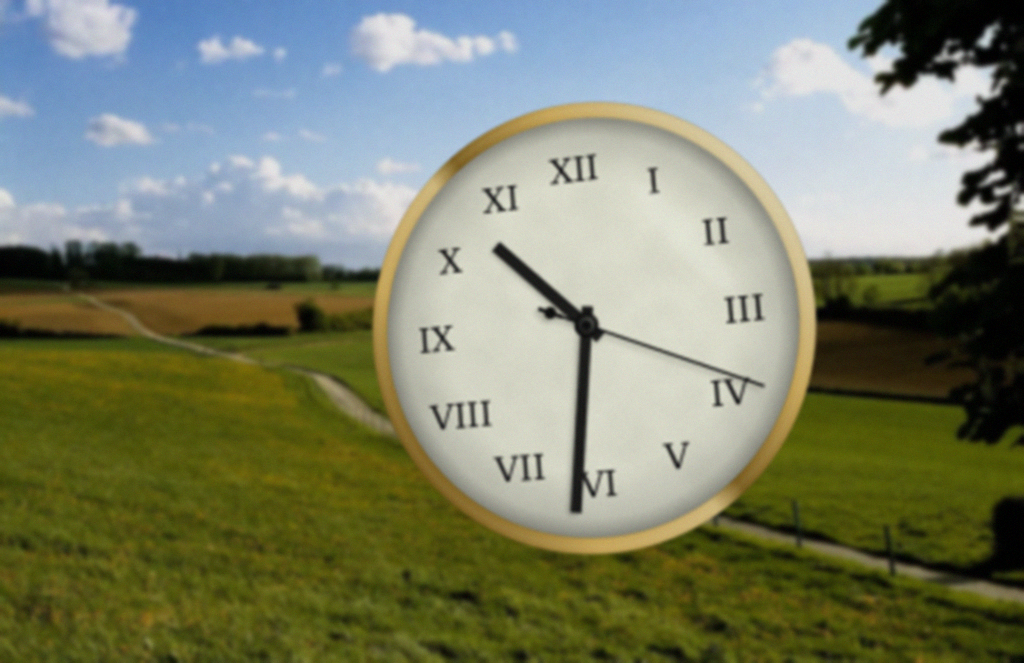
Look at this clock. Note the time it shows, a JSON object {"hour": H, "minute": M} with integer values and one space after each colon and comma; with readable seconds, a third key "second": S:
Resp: {"hour": 10, "minute": 31, "second": 19}
